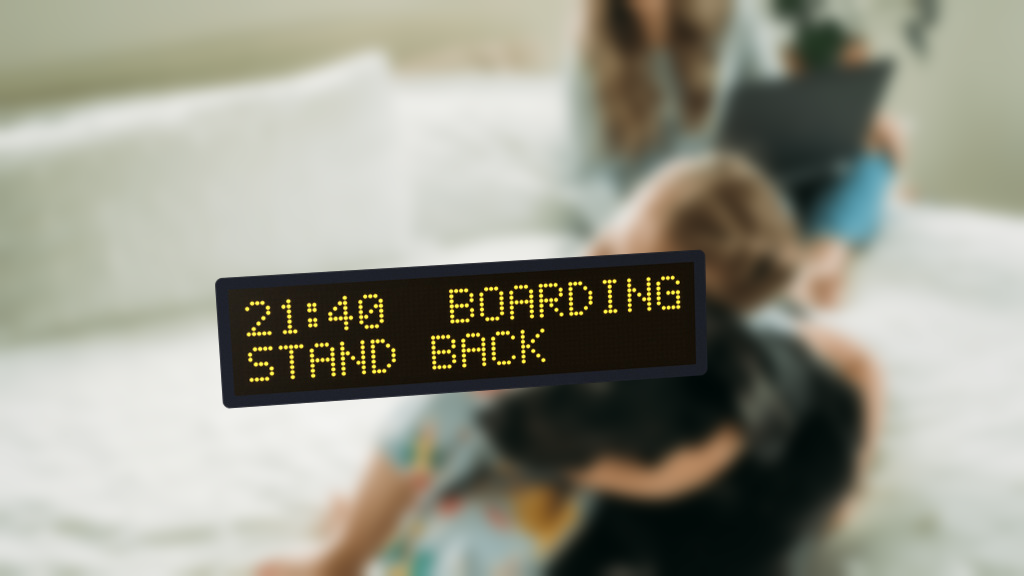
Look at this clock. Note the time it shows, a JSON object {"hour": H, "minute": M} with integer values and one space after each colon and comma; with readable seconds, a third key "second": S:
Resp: {"hour": 21, "minute": 40}
